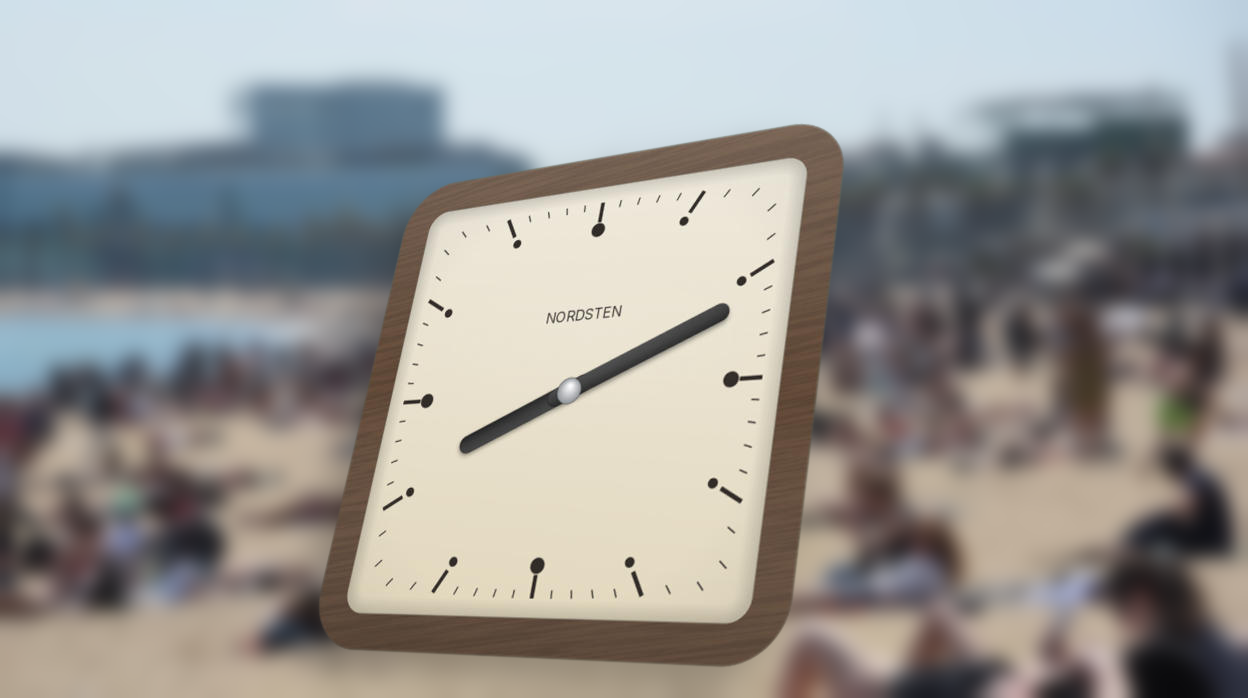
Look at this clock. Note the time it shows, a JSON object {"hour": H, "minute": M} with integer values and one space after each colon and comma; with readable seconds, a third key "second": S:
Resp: {"hour": 8, "minute": 11}
